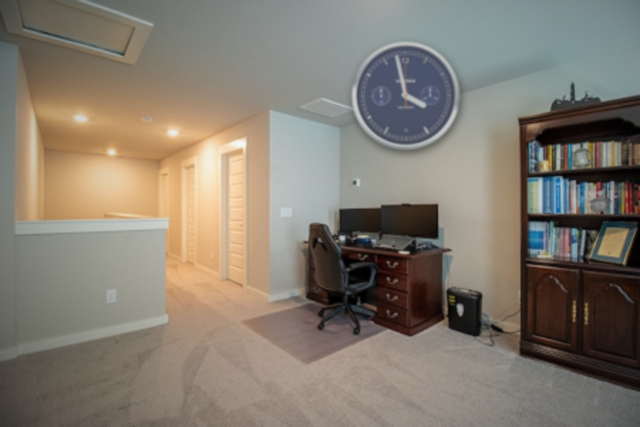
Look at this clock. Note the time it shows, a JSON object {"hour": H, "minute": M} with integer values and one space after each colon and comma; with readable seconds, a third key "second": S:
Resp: {"hour": 3, "minute": 58}
